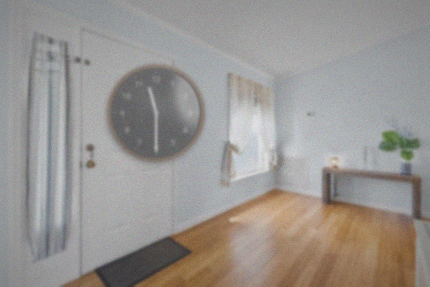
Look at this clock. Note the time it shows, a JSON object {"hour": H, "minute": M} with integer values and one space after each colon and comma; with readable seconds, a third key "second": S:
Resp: {"hour": 11, "minute": 30}
